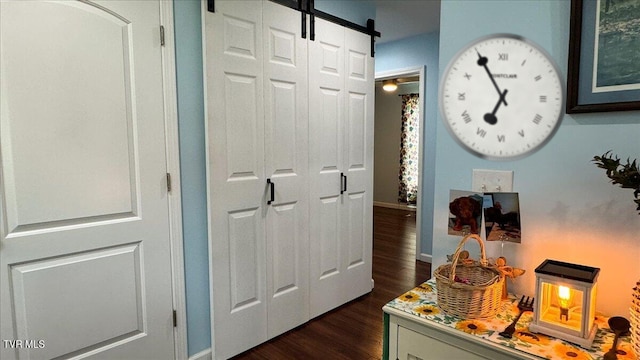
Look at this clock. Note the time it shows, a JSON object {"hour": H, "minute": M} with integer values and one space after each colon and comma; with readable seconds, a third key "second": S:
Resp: {"hour": 6, "minute": 55}
